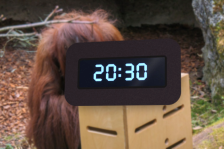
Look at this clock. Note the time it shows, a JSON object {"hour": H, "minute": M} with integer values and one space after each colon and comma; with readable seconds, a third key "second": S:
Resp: {"hour": 20, "minute": 30}
